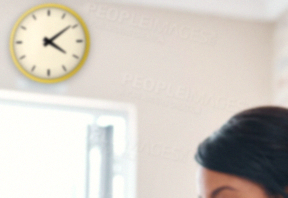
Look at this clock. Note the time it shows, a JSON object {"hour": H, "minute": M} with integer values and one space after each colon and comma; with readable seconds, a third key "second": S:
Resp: {"hour": 4, "minute": 9}
